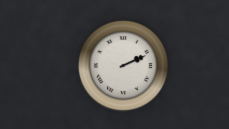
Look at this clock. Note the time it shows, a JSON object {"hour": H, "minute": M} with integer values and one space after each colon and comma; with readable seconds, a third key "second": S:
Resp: {"hour": 2, "minute": 11}
